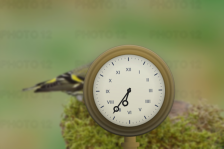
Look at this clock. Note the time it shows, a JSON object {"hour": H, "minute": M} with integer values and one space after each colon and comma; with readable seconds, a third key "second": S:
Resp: {"hour": 6, "minute": 36}
